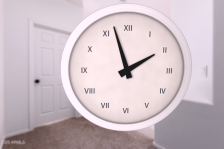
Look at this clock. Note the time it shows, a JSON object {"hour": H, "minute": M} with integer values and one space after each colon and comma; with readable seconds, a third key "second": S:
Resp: {"hour": 1, "minute": 57}
